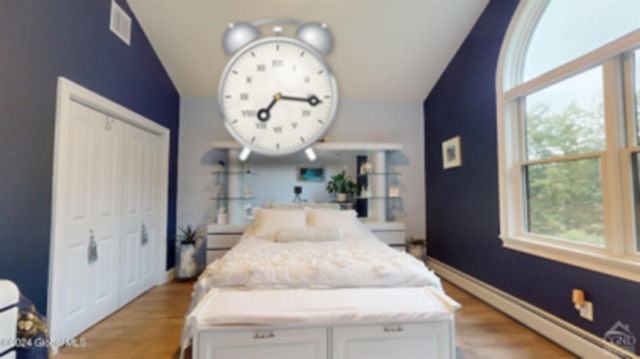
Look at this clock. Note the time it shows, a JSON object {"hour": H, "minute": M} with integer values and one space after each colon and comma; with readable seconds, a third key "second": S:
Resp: {"hour": 7, "minute": 16}
